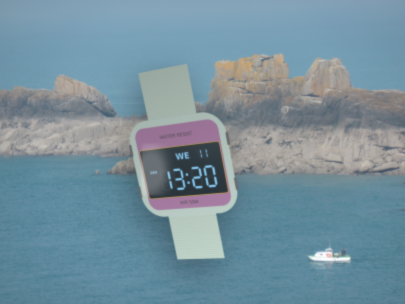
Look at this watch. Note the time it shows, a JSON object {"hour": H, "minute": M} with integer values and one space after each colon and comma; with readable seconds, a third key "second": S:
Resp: {"hour": 13, "minute": 20}
